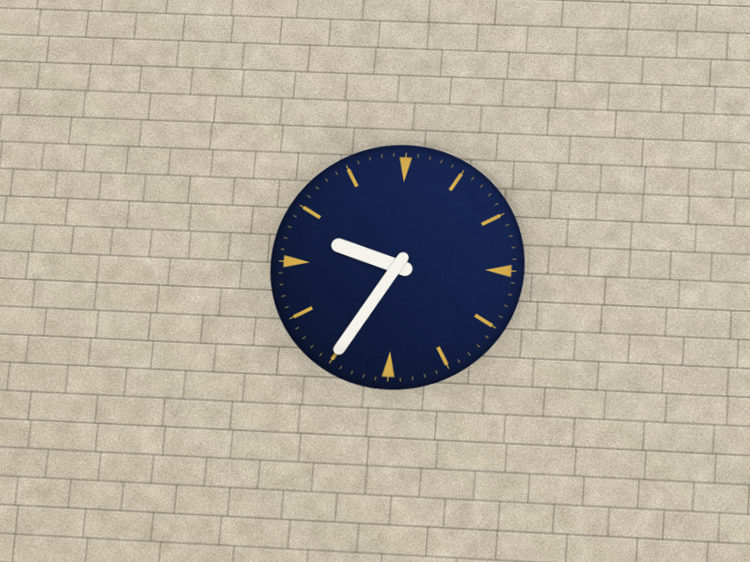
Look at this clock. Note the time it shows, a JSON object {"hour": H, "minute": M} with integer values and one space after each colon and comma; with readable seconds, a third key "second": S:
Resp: {"hour": 9, "minute": 35}
